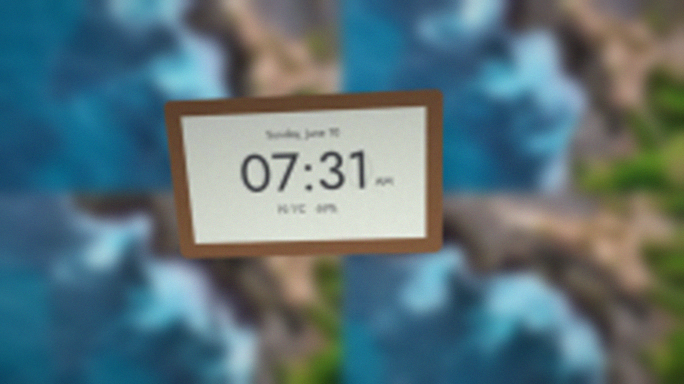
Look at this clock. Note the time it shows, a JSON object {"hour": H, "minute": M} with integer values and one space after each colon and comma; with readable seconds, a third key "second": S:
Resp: {"hour": 7, "minute": 31}
